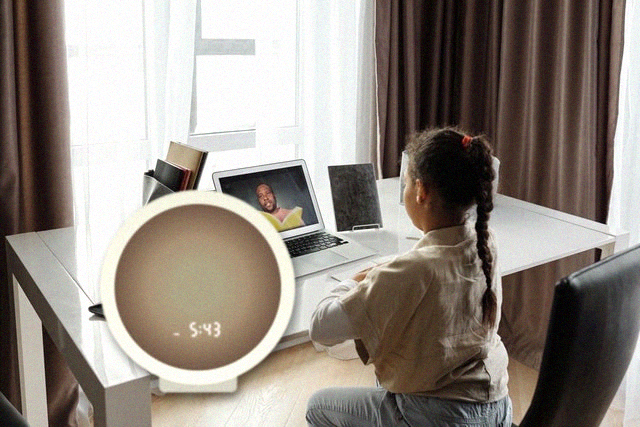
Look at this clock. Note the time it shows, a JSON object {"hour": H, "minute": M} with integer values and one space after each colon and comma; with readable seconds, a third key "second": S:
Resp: {"hour": 5, "minute": 43}
